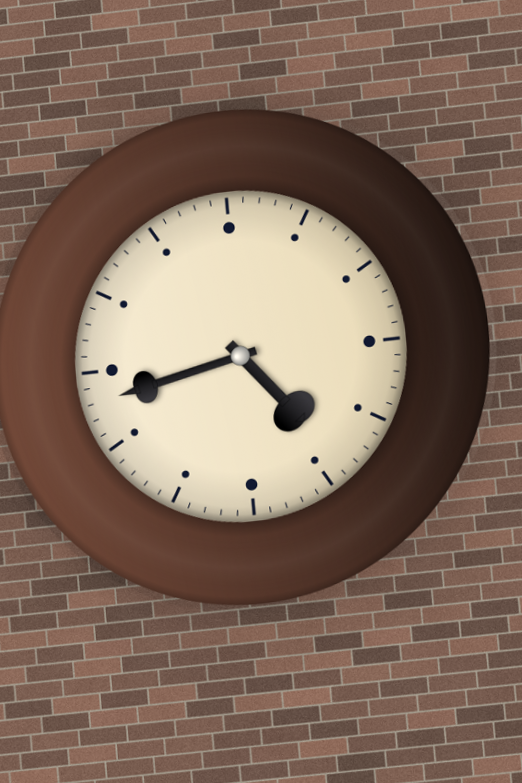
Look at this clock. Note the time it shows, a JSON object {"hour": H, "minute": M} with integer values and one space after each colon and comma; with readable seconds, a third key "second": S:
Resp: {"hour": 4, "minute": 43}
